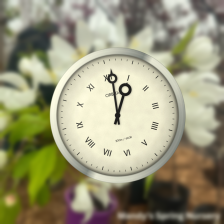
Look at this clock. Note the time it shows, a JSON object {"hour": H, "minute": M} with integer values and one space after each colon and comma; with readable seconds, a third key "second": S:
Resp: {"hour": 1, "minute": 1}
